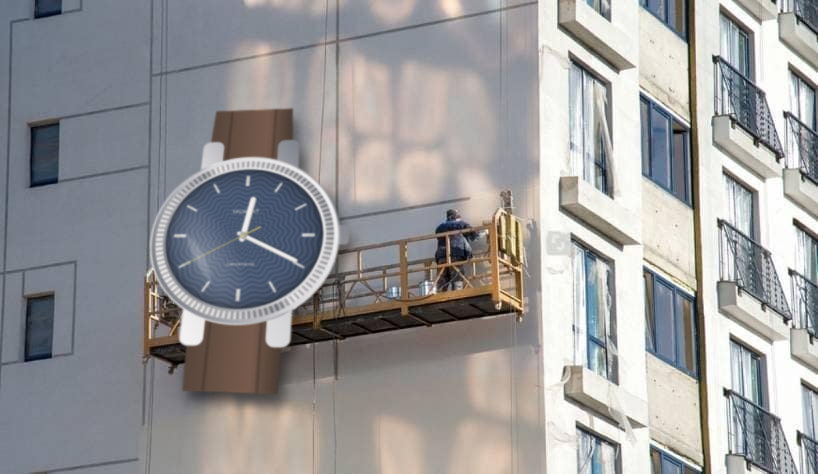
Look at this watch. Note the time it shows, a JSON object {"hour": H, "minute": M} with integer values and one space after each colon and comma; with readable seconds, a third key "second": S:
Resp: {"hour": 12, "minute": 19, "second": 40}
